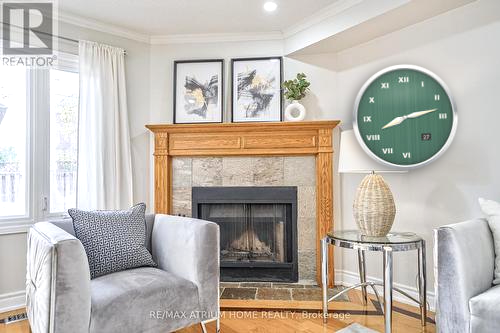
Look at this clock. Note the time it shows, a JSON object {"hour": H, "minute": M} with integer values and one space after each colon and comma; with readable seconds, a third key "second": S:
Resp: {"hour": 8, "minute": 13}
